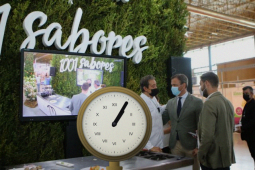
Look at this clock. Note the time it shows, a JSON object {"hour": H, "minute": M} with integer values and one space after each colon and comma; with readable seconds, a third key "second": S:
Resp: {"hour": 1, "minute": 5}
